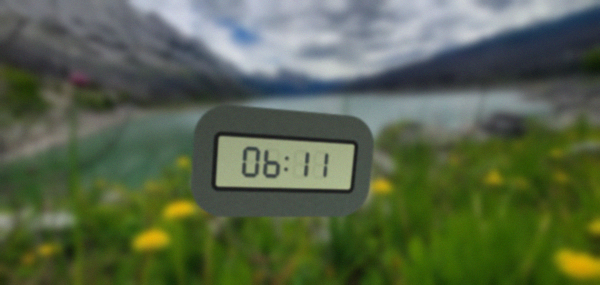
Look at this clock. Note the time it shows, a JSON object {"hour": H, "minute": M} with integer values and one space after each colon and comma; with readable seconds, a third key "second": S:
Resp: {"hour": 6, "minute": 11}
